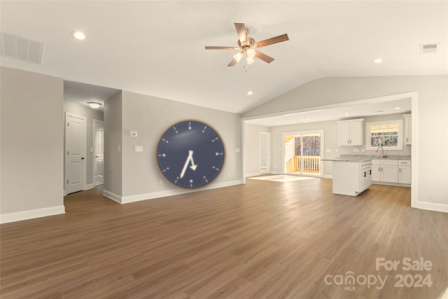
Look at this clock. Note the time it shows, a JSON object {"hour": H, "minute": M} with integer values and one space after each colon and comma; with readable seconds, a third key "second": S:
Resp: {"hour": 5, "minute": 34}
